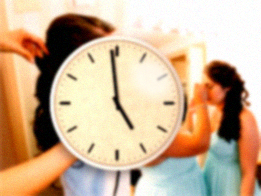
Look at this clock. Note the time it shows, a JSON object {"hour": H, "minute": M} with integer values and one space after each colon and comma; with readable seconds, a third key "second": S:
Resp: {"hour": 4, "minute": 59}
